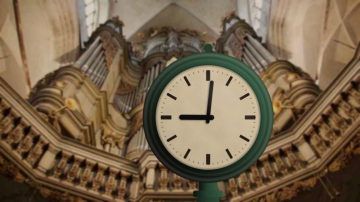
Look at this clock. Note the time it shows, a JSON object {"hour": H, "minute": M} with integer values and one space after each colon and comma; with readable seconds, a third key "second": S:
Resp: {"hour": 9, "minute": 1}
